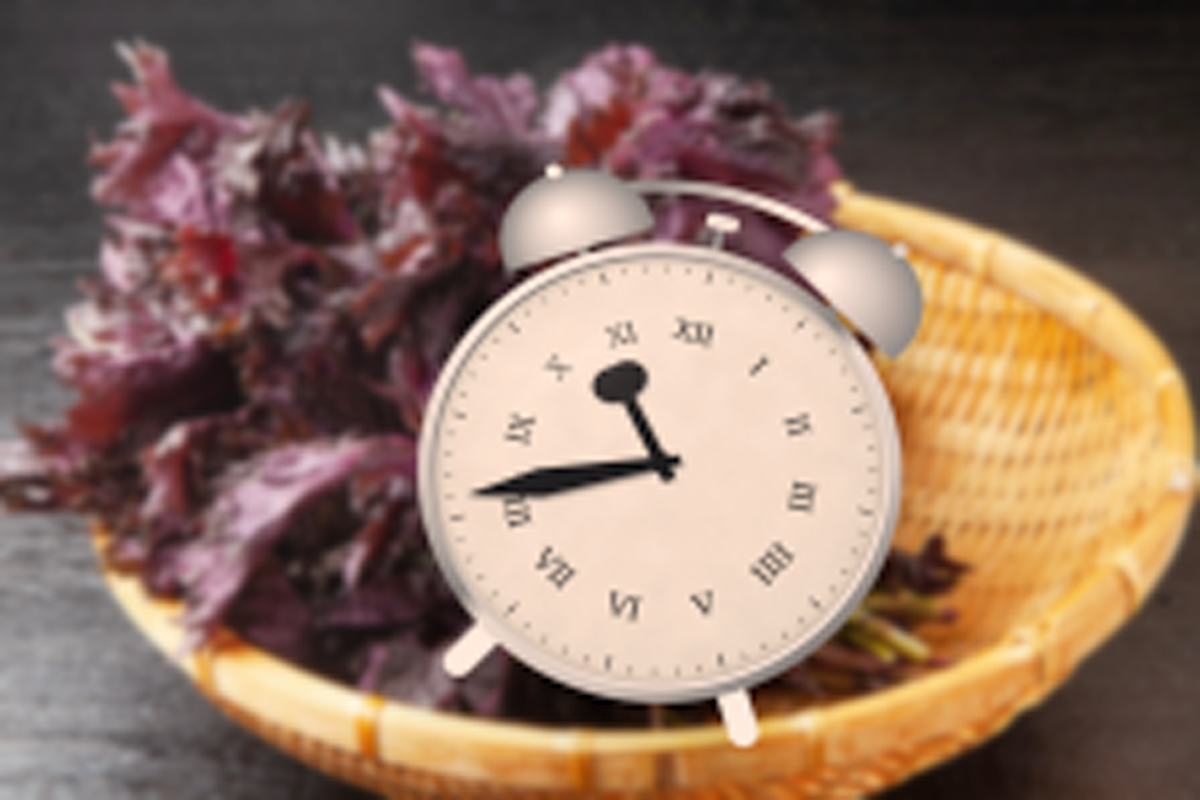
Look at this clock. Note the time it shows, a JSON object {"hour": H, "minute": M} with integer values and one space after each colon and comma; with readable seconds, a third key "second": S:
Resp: {"hour": 10, "minute": 41}
